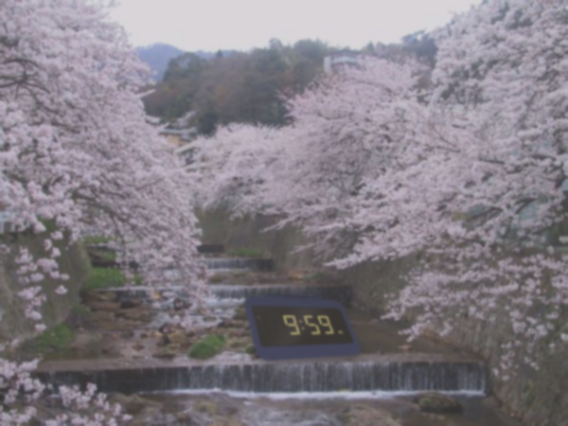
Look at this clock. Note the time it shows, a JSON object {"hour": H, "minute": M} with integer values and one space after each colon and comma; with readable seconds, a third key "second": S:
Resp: {"hour": 9, "minute": 59}
